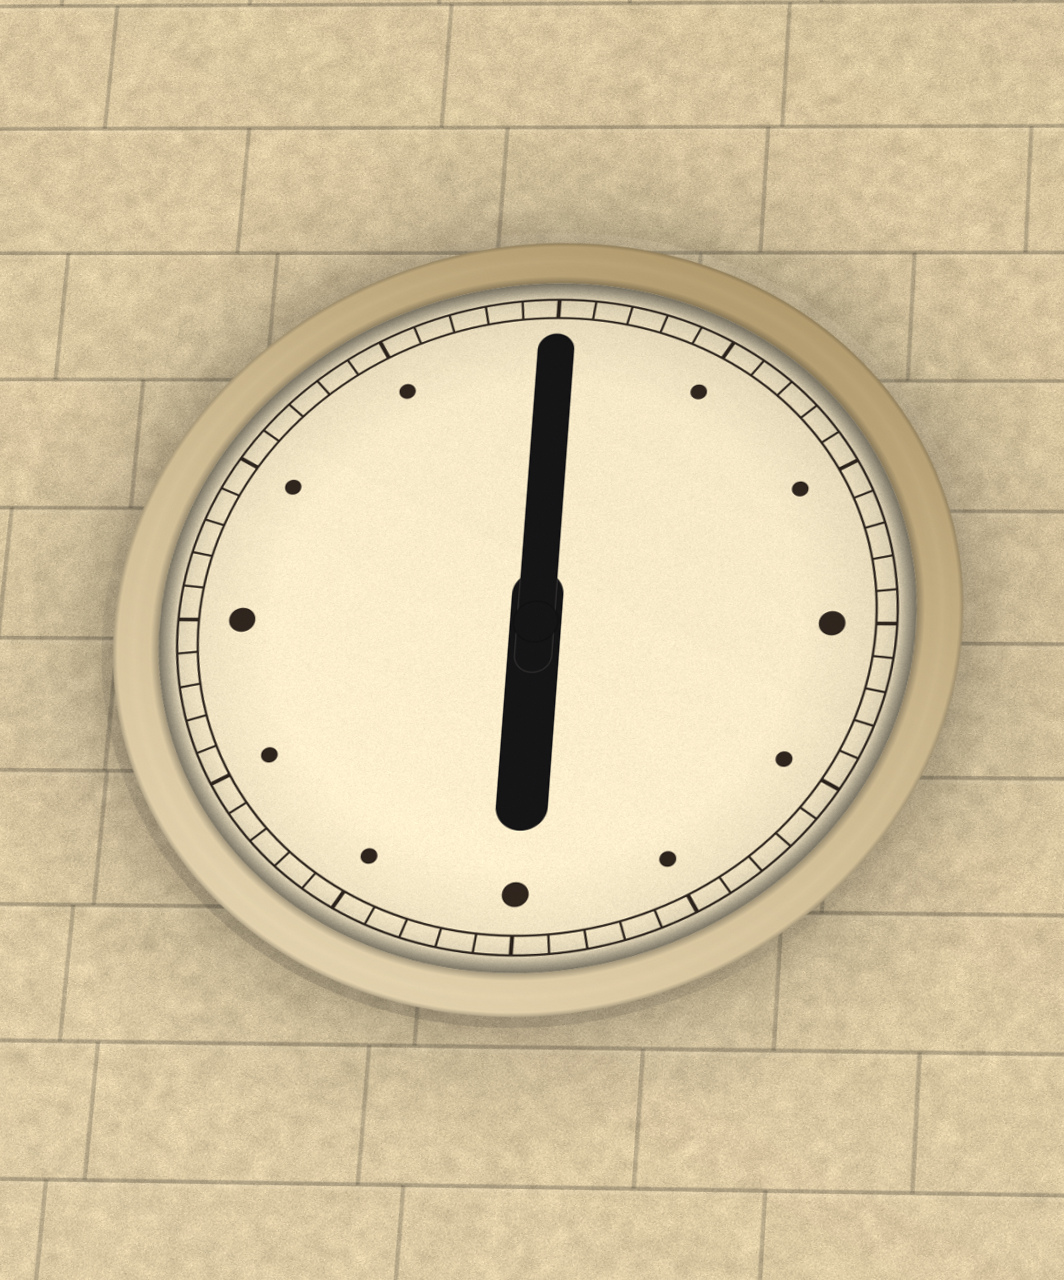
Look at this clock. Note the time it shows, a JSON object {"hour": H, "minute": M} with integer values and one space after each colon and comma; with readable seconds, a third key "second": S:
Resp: {"hour": 6, "minute": 0}
